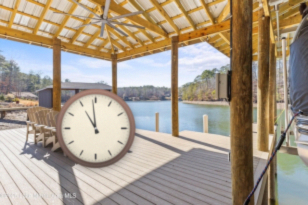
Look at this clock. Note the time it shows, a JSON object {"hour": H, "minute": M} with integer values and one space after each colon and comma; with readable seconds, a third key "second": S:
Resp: {"hour": 10, "minute": 59}
